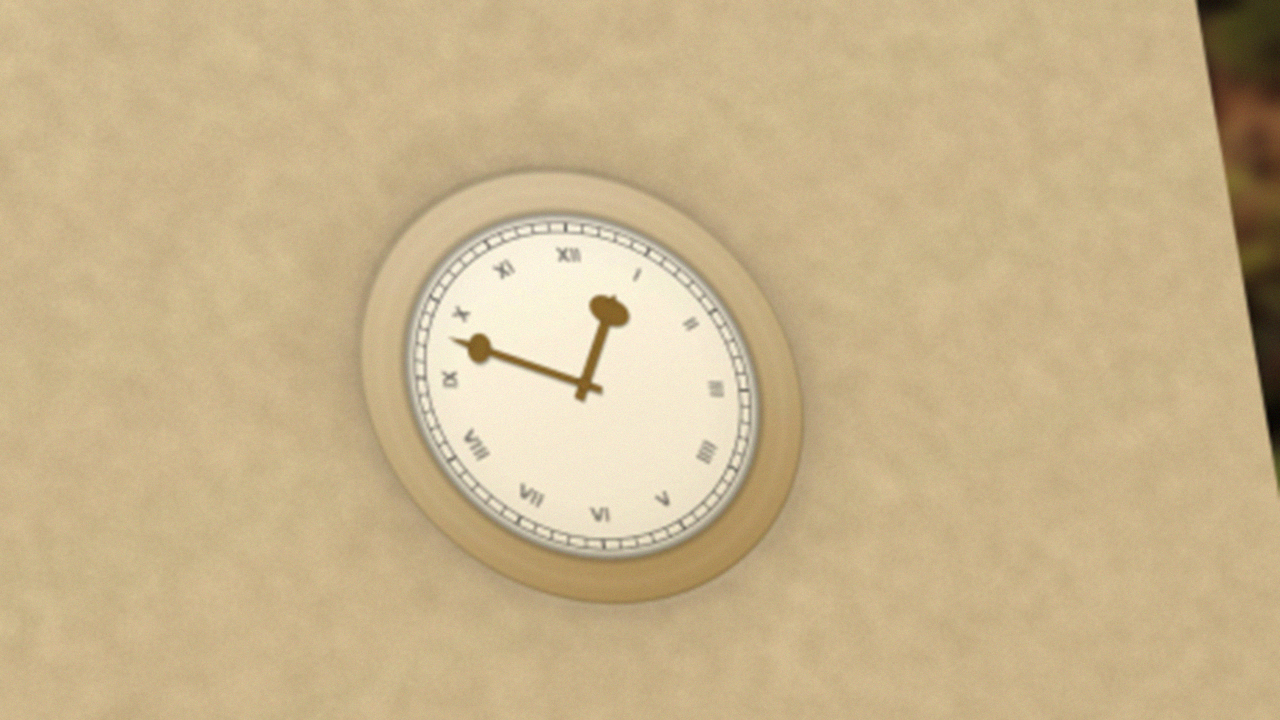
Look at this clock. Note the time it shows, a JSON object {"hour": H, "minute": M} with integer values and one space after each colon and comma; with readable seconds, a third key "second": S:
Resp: {"hour": 12, "minute": 48}
